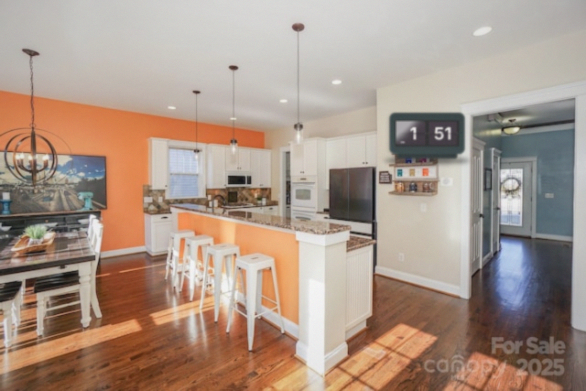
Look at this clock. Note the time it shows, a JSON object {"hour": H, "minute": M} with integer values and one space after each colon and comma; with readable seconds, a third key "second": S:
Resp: {"hour": 1, "minute": 51}
